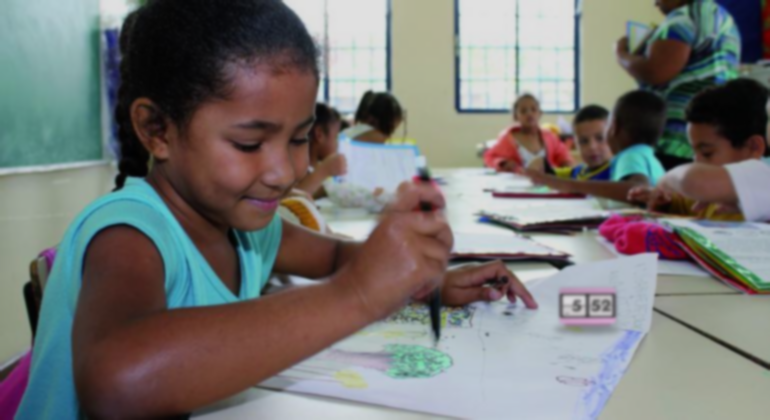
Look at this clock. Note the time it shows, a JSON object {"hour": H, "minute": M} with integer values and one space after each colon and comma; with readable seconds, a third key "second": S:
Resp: {"hour": 5, "minute": 52}
